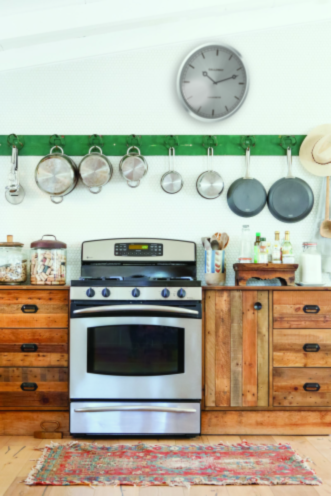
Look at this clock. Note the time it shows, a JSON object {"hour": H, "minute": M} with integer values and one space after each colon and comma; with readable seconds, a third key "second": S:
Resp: {"hour": 10, "minute": 12}
